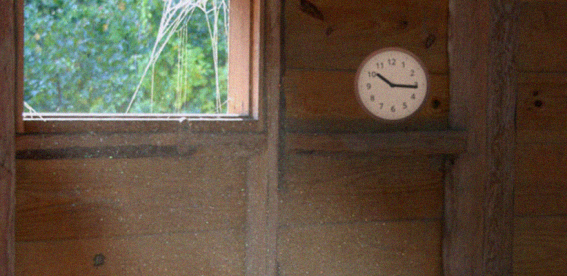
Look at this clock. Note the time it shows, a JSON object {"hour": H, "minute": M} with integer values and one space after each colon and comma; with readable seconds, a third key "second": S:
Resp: {"hour": 10, "minute": 16}
